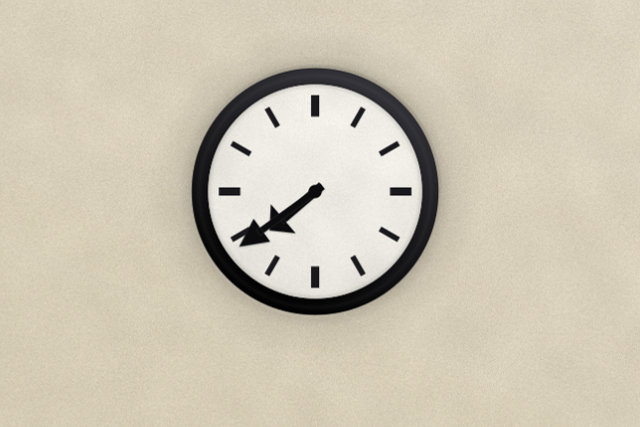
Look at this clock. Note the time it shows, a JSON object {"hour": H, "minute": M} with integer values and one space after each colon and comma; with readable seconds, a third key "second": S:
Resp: {"hour": 7, "minute": 39}
